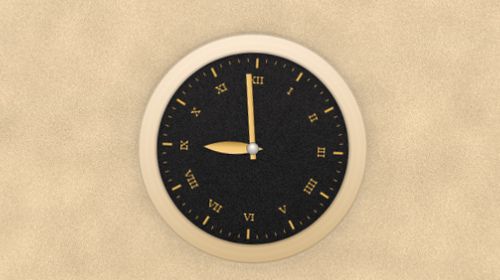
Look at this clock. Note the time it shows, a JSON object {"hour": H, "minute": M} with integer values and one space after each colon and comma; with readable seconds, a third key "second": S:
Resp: {"hour": 8, "minute": 59}
